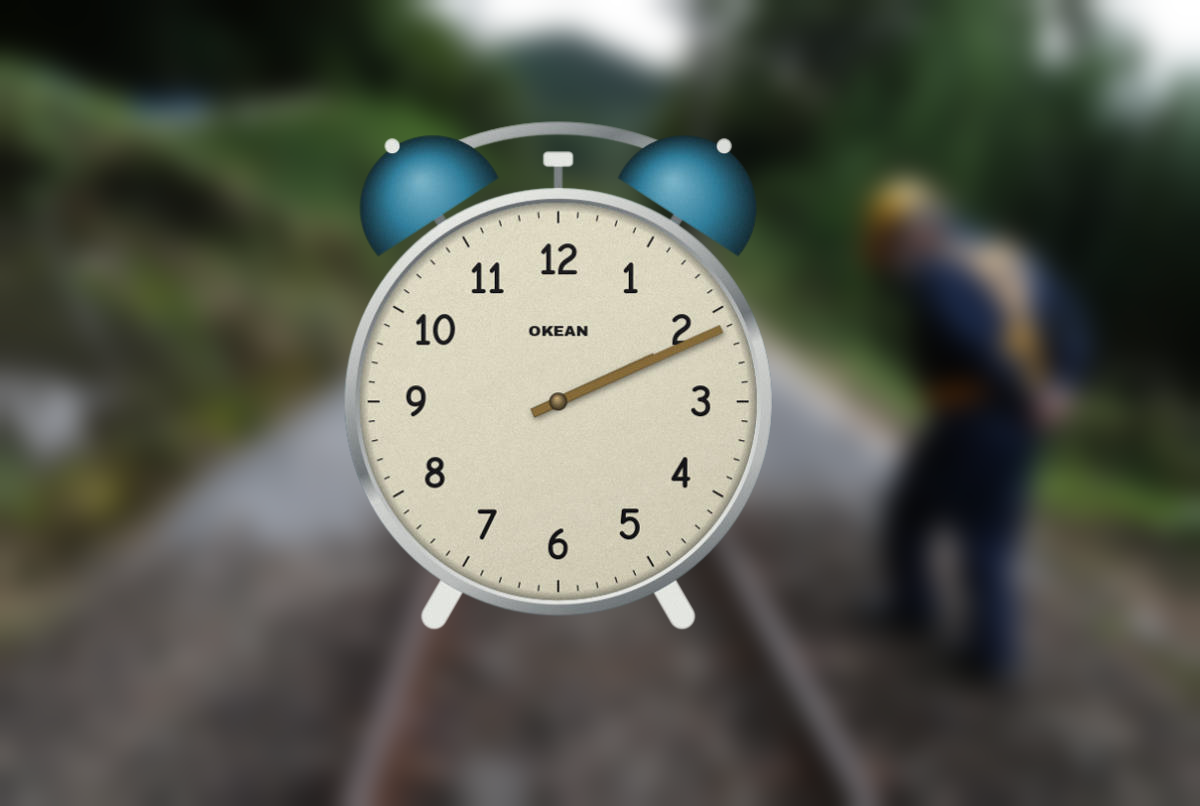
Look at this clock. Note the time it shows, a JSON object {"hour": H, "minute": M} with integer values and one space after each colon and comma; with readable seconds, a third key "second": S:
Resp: {"hour": 2, "minute": 11}
